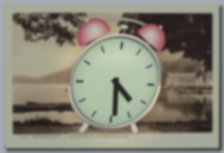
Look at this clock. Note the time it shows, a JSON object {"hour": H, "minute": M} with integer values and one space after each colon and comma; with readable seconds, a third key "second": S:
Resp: {"hour": 4, "minute": 29}
